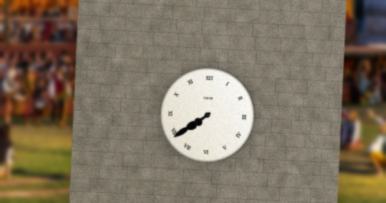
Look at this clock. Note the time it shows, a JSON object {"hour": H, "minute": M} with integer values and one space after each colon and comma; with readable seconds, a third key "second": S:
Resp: {"hour": 7, "minute": 39}
